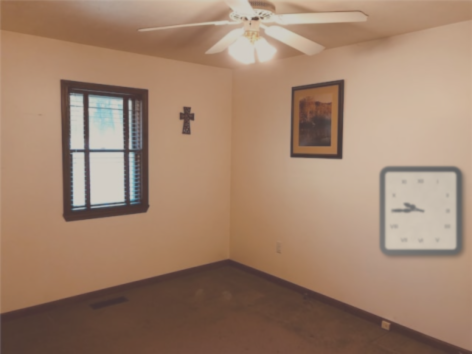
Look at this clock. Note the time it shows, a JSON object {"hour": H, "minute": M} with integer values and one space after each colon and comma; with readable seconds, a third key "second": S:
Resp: {"hour": 9, "minute": 45}
